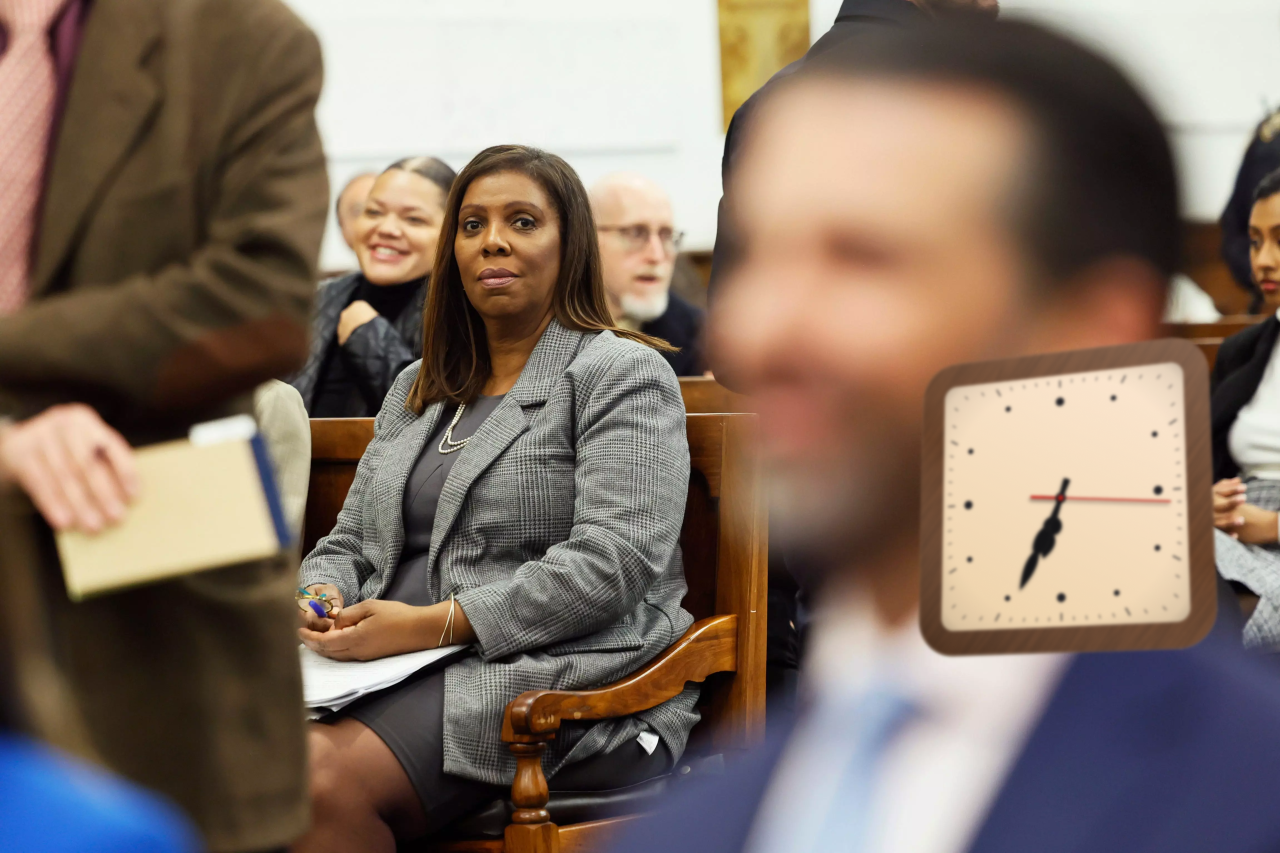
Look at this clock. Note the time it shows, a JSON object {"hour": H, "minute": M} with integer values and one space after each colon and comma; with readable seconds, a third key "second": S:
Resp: {"hour": 6, "minute": 34, "second": 16}
